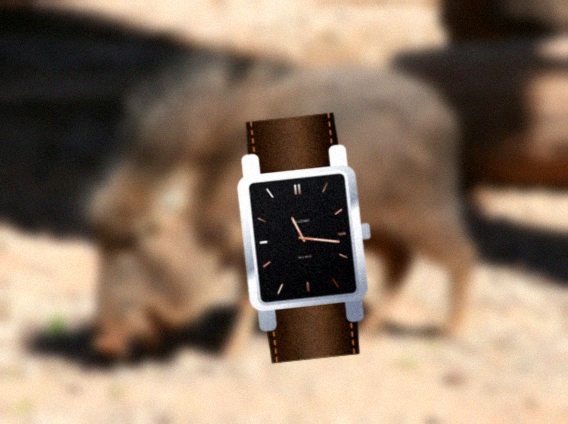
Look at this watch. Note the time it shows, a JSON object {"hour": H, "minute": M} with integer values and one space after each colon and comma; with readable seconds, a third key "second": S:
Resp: {"hour": 11, "minute": 17}
